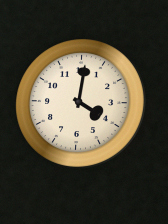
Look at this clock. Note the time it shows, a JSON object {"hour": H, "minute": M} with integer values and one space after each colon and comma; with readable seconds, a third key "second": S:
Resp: {"hour": 4, "minute": 1}
